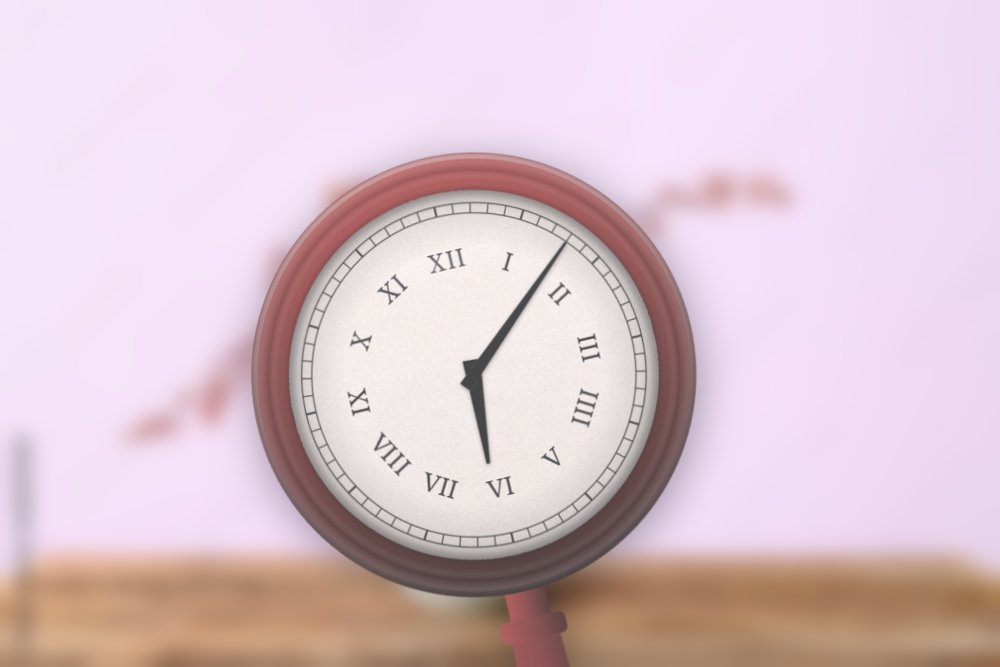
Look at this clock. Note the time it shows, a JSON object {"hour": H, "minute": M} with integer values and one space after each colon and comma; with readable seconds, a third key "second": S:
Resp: {"hour": 6, "minute": 8}
